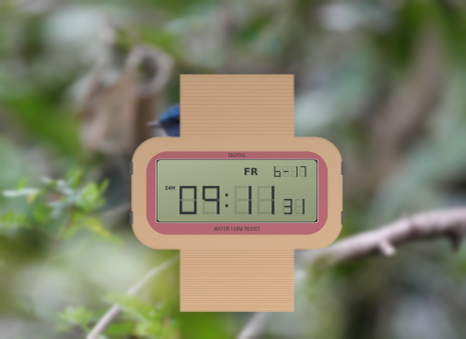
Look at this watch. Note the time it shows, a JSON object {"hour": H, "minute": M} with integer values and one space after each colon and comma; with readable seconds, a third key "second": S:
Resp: {"hour": 9, "minute": 11, "second": 31}
